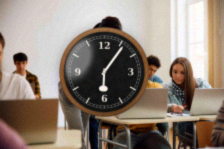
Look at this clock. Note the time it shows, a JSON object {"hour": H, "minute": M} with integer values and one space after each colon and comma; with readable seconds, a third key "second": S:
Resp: {"hour": 6, "minute": 6}
